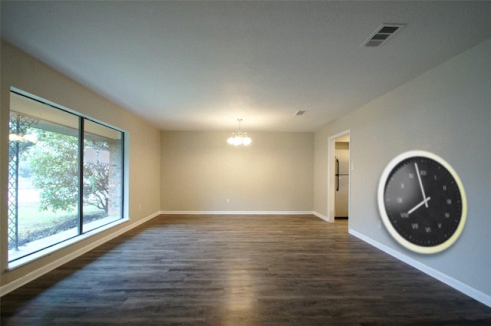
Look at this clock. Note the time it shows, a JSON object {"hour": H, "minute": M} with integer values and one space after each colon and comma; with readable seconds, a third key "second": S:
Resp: {"hour": 7, "minute": 58}
